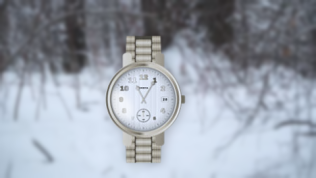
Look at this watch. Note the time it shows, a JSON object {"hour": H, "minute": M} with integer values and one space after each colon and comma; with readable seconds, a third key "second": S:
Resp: {"hour": 11, "minute": 5}
